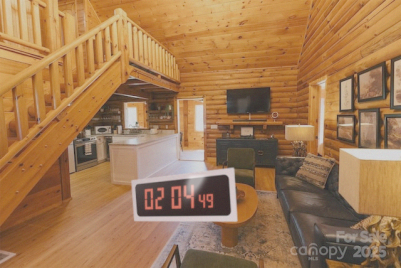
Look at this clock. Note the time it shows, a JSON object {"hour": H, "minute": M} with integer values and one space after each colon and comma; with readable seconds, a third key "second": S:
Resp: {"hour": 2, "minute": 4, "second": 49}
